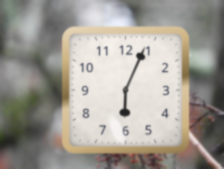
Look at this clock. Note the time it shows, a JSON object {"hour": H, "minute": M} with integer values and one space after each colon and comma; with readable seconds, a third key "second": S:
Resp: {"hour": 6, "minute": 4}
